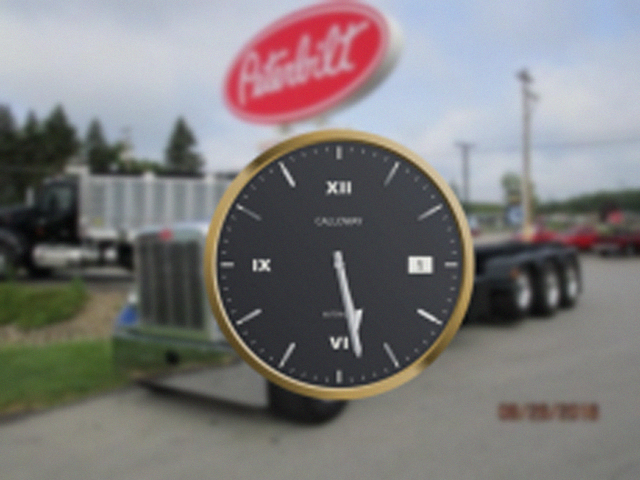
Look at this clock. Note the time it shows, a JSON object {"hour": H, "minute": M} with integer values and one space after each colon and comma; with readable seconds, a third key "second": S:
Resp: {"hour": 5, "minute": 28}
